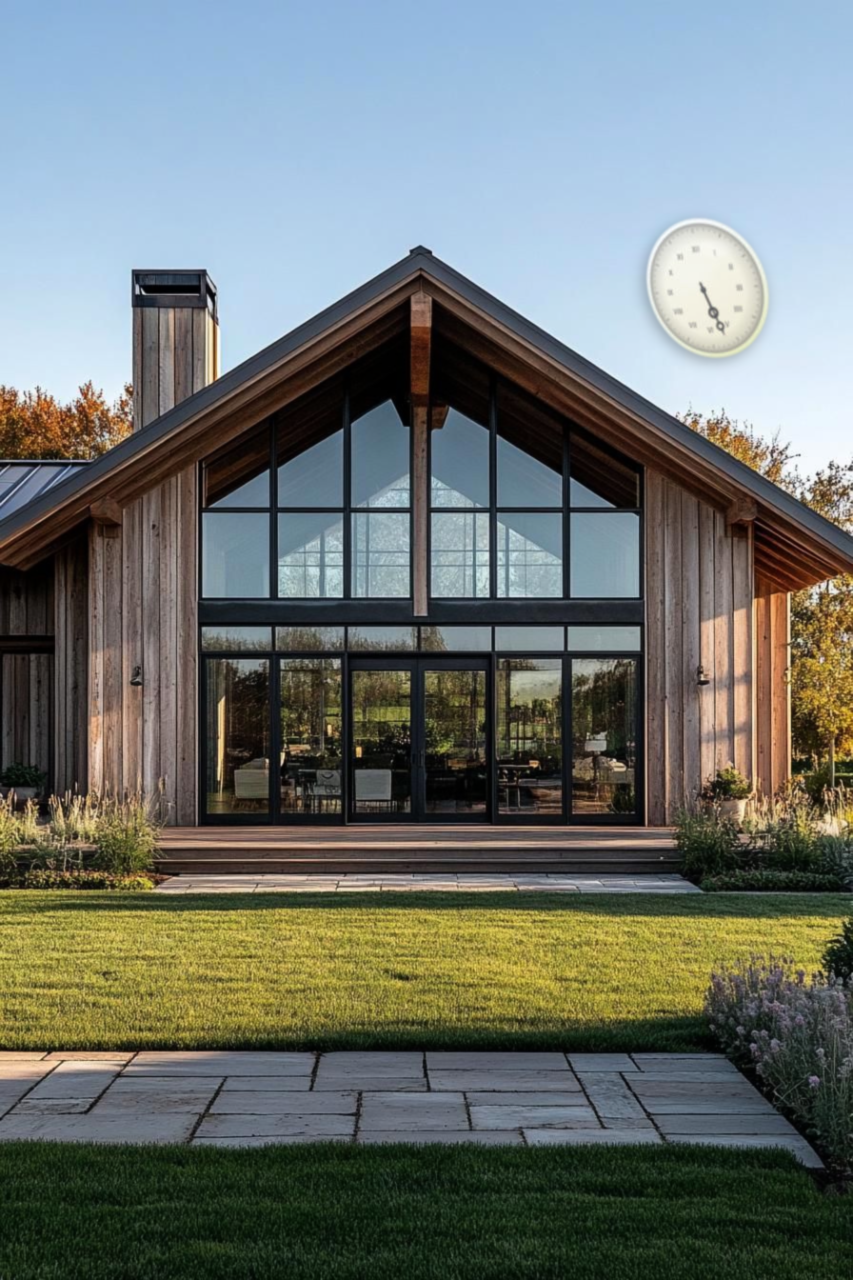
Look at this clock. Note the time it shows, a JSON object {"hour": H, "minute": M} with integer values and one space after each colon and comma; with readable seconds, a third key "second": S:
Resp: {"hour": 5, "minute": 27}
